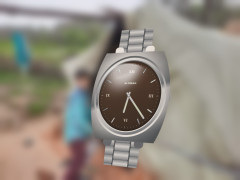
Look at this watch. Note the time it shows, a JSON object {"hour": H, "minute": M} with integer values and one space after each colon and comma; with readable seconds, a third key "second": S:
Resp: {"hour": 6, "minute": 23}
